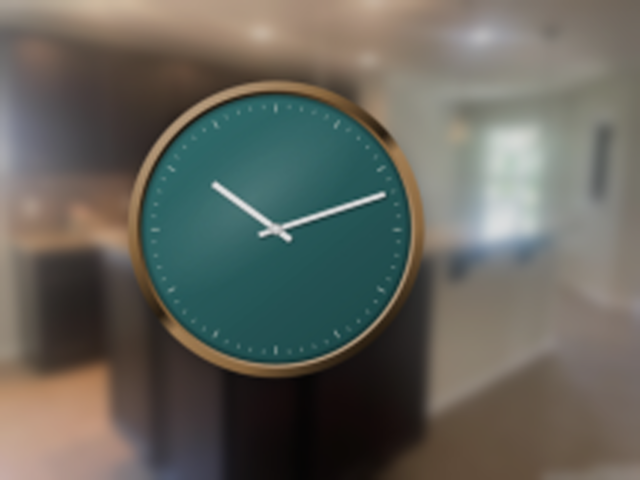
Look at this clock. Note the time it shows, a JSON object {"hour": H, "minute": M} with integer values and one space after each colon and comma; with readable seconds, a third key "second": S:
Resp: {"hour": 10, "minute": 12}
